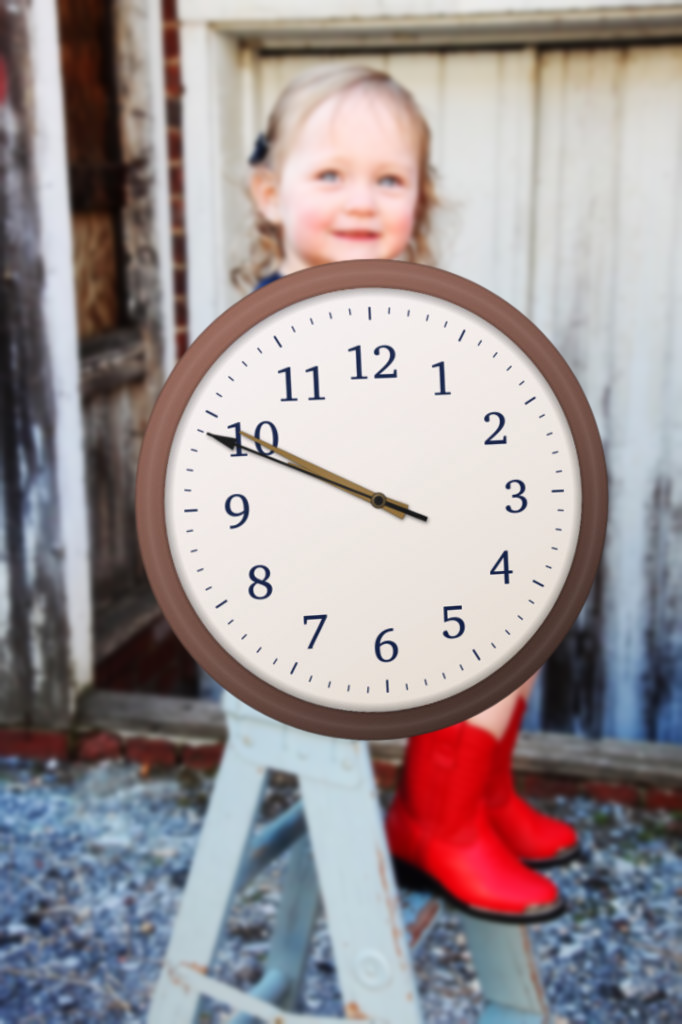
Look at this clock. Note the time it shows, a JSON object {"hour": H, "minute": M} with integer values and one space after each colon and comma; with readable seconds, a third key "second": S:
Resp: {"hour": 9, "minute": 49, "second": 49}
